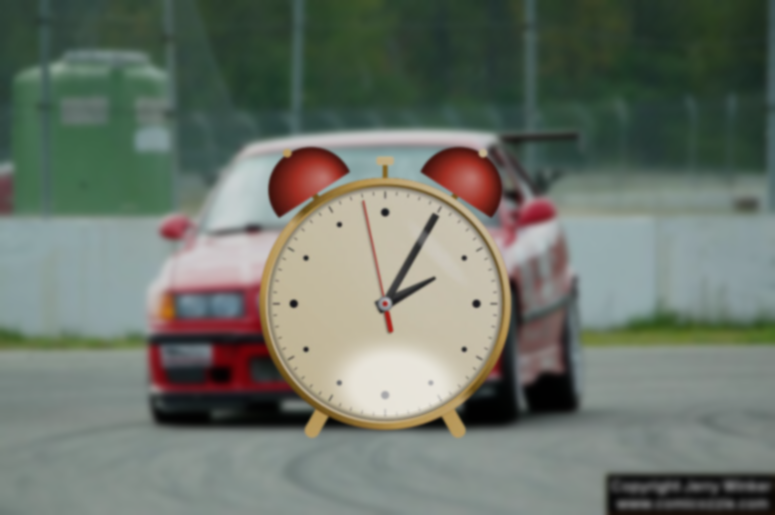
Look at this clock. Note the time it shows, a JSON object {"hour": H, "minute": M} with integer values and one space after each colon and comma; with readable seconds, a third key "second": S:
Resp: {"hour": 2, "minute": 4, "second": 58}
